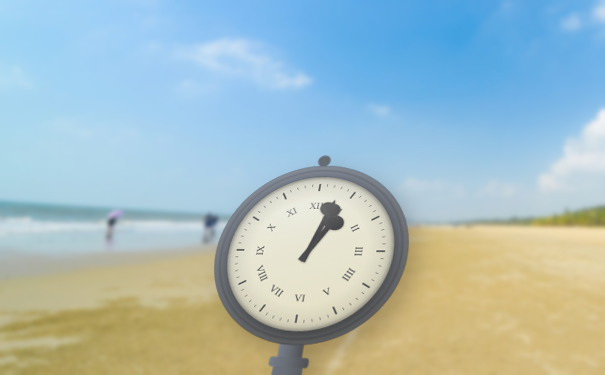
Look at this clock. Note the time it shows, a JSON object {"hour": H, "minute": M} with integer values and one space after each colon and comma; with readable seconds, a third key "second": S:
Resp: {"hour": 1, "minute": 3}
